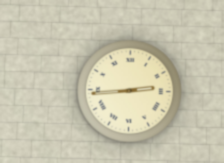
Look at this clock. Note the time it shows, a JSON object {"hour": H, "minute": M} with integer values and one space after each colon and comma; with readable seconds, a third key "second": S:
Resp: {"hour": 2, "minute": 44}
